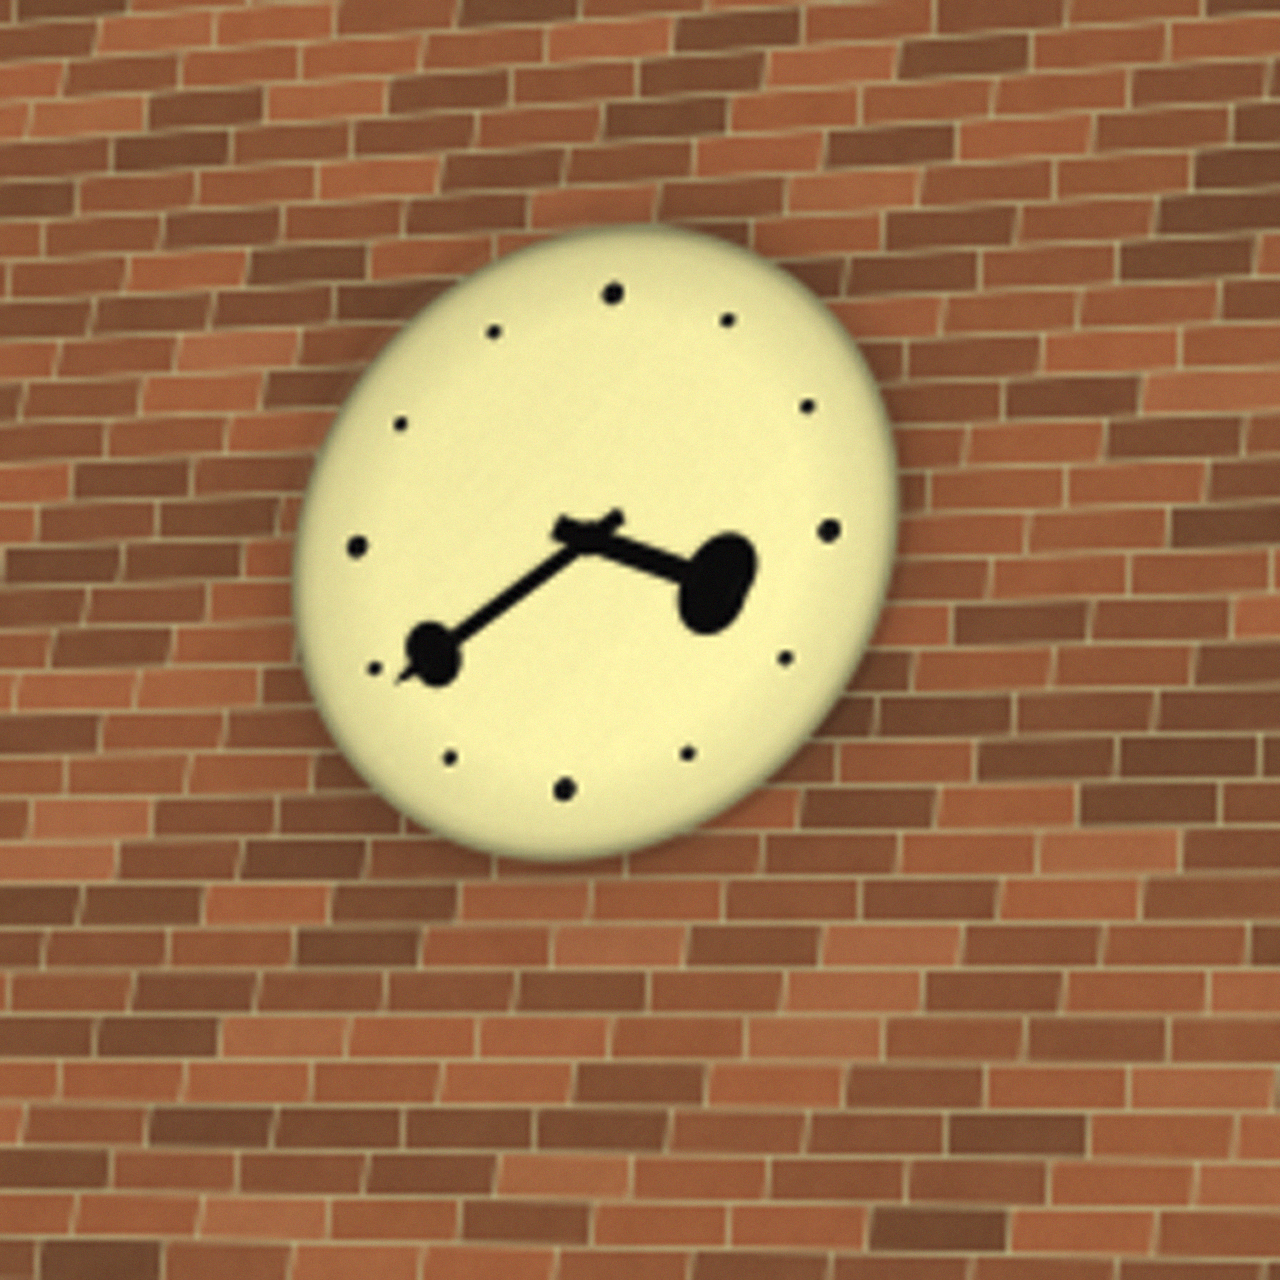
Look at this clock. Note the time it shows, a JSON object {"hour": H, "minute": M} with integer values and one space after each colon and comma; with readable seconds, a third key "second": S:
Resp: {"hour": 3, "minute": 39}
